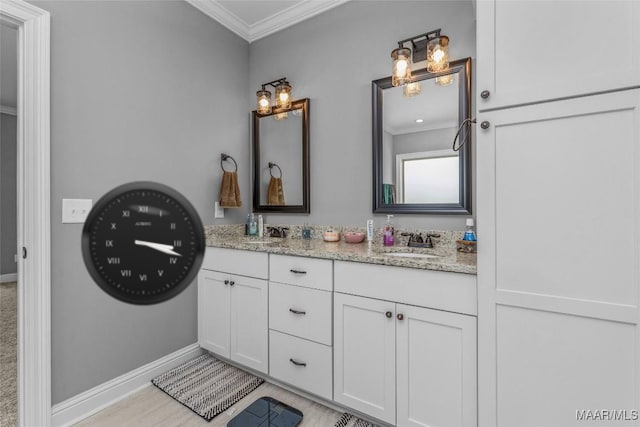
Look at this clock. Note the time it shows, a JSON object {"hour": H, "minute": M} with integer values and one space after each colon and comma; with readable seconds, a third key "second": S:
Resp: {"hour": 3, "minute": 18}
